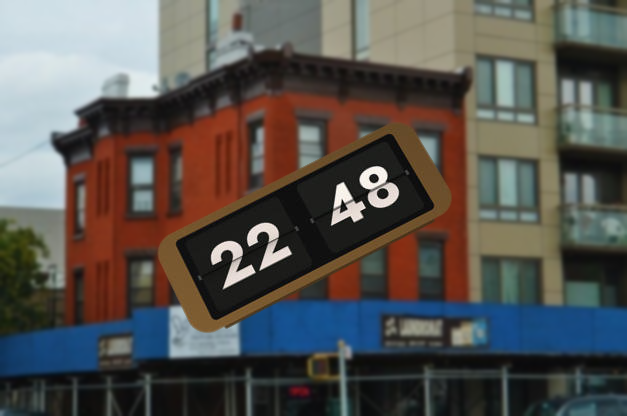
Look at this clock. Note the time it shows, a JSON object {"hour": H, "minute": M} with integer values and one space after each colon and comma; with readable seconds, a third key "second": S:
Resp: {"hour": 22, "minute": 48}
